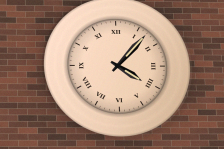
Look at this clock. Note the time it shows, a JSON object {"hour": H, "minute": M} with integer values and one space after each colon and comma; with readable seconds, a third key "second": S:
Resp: {"hour": 4, "minute": 7}
